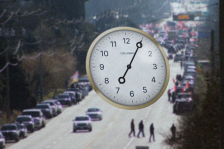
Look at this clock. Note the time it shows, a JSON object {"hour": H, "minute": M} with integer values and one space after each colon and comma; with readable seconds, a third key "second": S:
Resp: {"hour": 7, "minute": 5}
